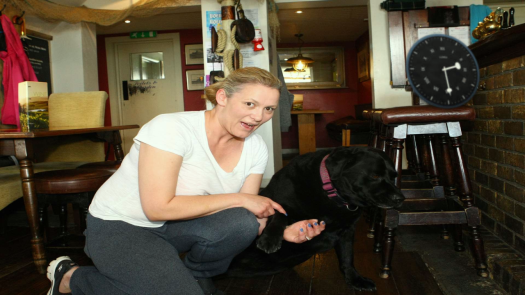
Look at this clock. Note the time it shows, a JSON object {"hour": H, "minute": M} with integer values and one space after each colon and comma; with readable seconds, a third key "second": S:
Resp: {"hour": 2, "minute": 29}
